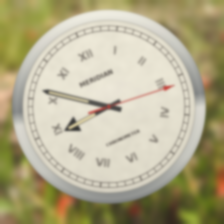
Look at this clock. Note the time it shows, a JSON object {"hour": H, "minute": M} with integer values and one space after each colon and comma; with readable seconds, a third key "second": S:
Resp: {"hour": 8, "minute": 51, "second": 16}
